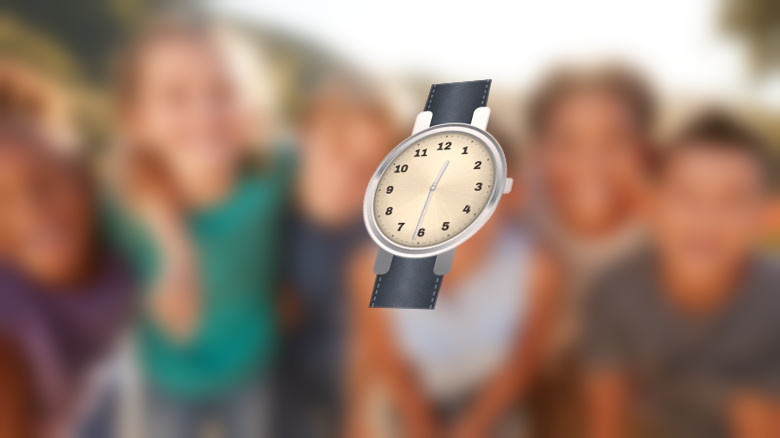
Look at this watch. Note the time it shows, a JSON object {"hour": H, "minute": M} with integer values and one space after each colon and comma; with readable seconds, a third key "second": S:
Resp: {"hour": 12, "minute": 31}
